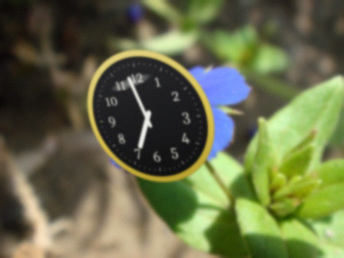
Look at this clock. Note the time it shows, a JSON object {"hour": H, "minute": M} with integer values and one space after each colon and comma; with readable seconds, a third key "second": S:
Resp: {"hour": 6, "minute": 58}
